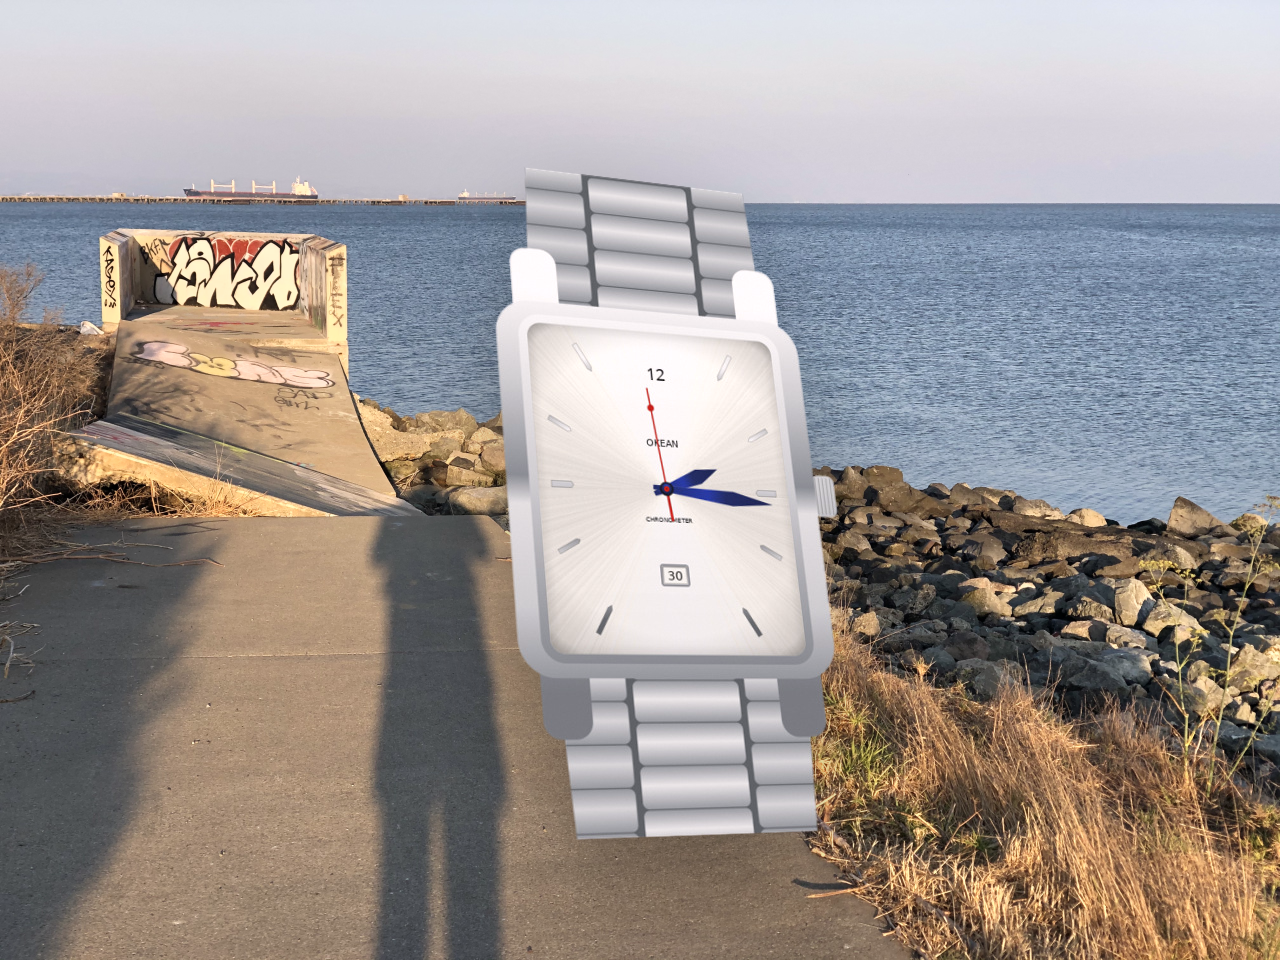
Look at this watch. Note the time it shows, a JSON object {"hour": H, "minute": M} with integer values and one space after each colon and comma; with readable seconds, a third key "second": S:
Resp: {"hour": 2, "minute": 15, "second": 59}
